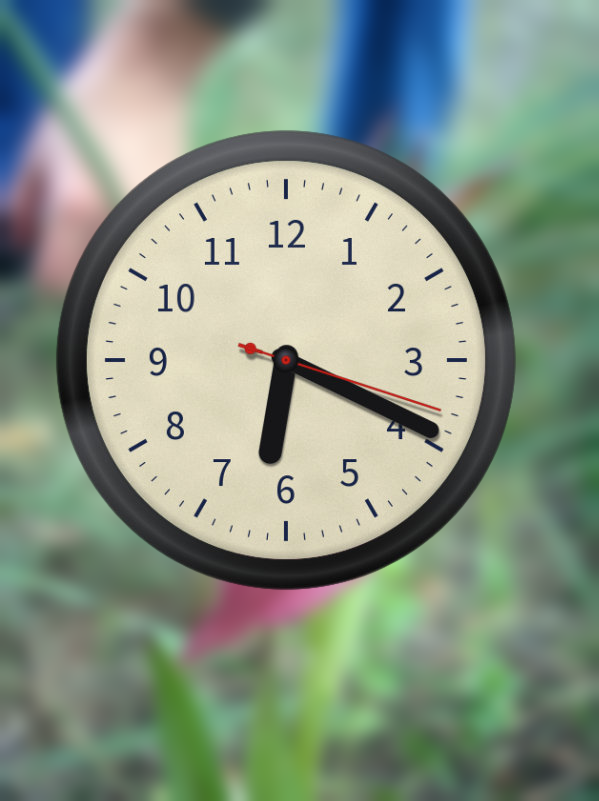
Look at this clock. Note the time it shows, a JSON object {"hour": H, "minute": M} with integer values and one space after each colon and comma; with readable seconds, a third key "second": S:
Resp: {"hour": 6, "minute": 19, "second": 18}
